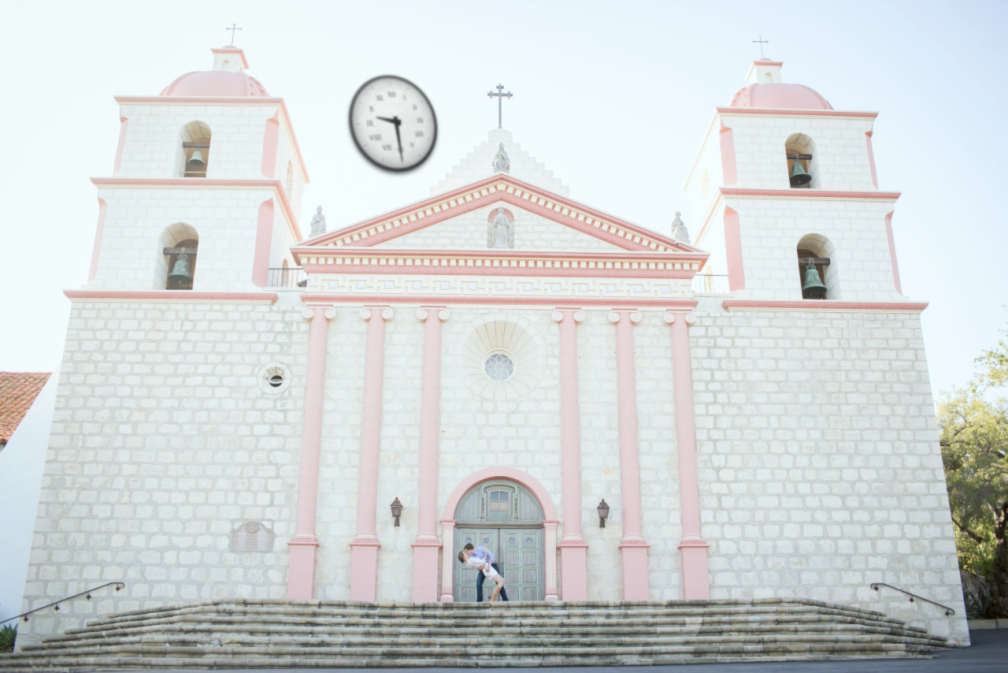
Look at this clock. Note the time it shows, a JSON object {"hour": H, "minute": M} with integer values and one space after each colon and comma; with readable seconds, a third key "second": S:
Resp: {"hour": 9, "minute": 30}
